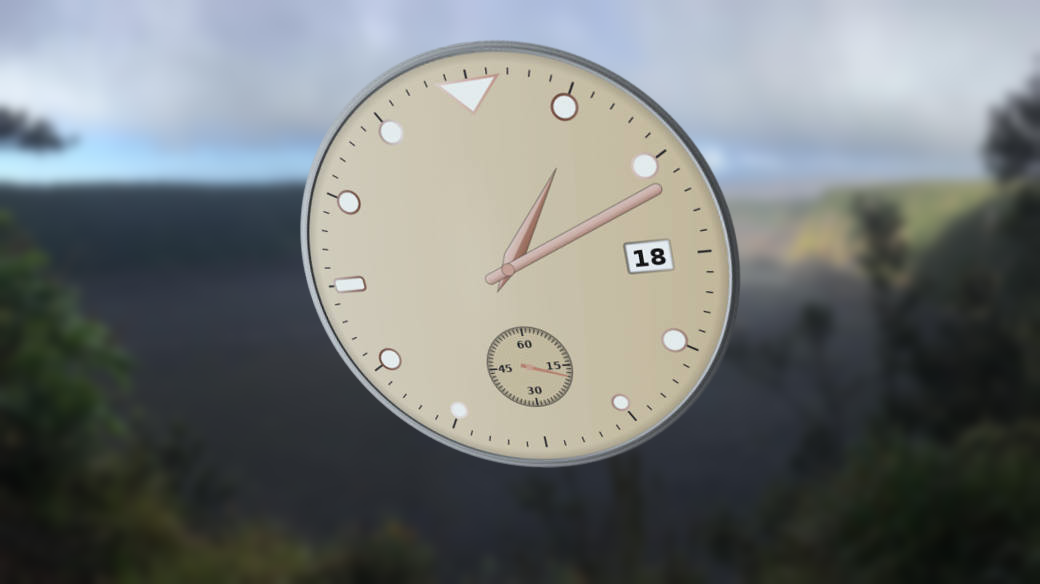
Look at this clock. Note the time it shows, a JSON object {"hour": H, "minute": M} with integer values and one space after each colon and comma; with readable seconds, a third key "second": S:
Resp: {"hour": 1, "minute": 11, "second": 18}
